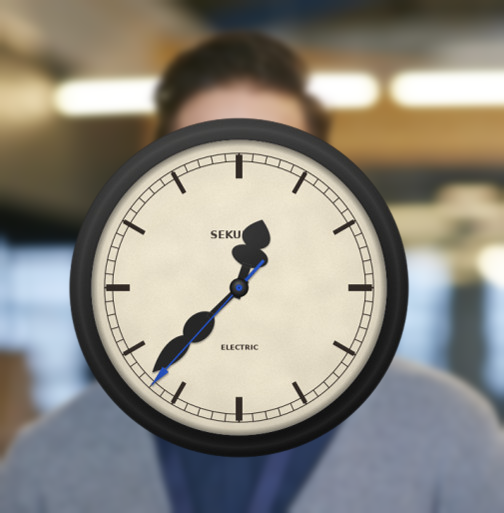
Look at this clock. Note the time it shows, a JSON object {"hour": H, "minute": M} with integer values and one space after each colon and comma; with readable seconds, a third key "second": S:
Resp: {"hour": 12, "minute": 37, "second": 37}
